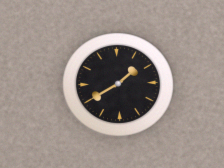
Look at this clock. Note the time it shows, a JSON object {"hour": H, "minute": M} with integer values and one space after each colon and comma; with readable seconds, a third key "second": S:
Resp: {"hour": 1, "minute": 40}
